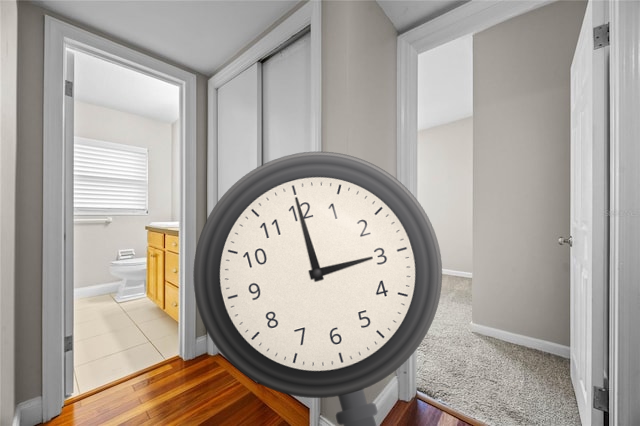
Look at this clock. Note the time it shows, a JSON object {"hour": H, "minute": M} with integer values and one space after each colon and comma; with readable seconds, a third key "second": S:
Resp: {"hour": 3, "minute": 0}
